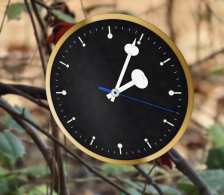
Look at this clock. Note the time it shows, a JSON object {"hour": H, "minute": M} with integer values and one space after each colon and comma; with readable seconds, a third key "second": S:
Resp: {"hour": 2, "minute": 4, "second": 18}
